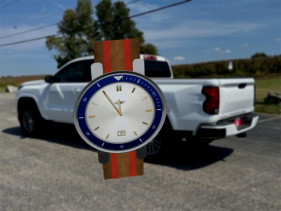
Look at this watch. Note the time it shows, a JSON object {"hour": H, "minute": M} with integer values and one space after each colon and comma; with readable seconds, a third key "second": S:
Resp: {"hour": 11, "minute": 55}
